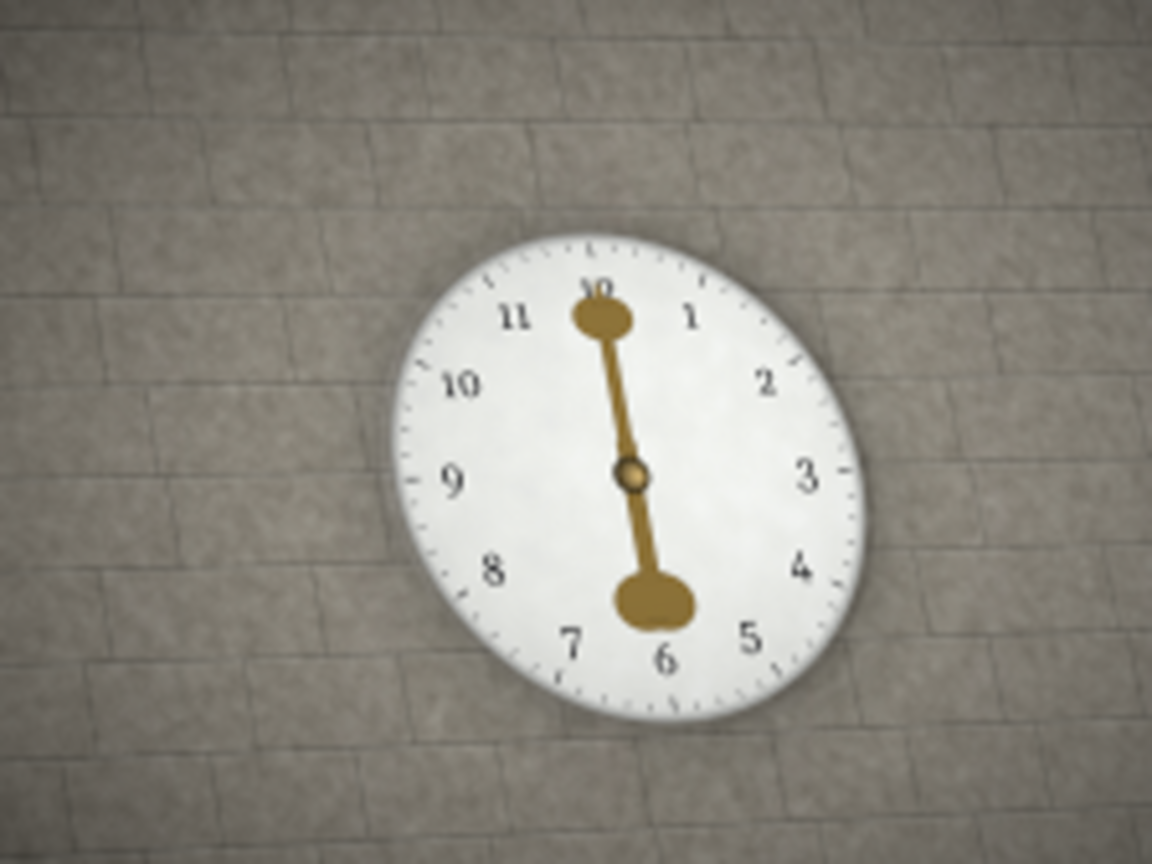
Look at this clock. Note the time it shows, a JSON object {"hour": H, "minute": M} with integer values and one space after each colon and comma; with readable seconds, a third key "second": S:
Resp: {"hour": 6, "minute": 0}
